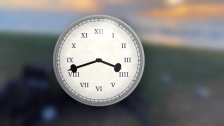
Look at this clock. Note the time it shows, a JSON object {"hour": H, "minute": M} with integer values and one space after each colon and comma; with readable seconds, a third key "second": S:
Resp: {"hour": 3, "minute": 42}
